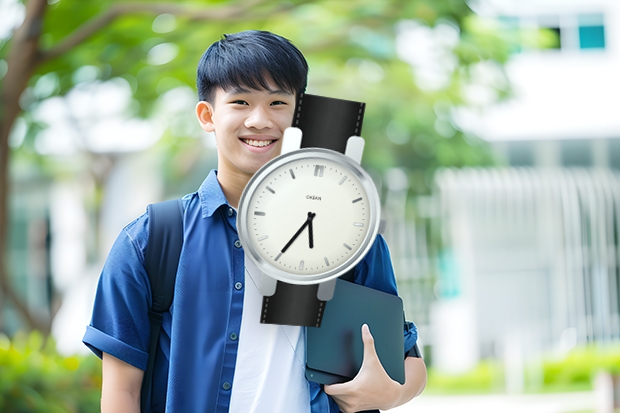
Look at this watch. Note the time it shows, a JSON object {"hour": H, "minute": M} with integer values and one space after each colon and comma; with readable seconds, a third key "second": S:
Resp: {"hour": 5, "minute": 35}
